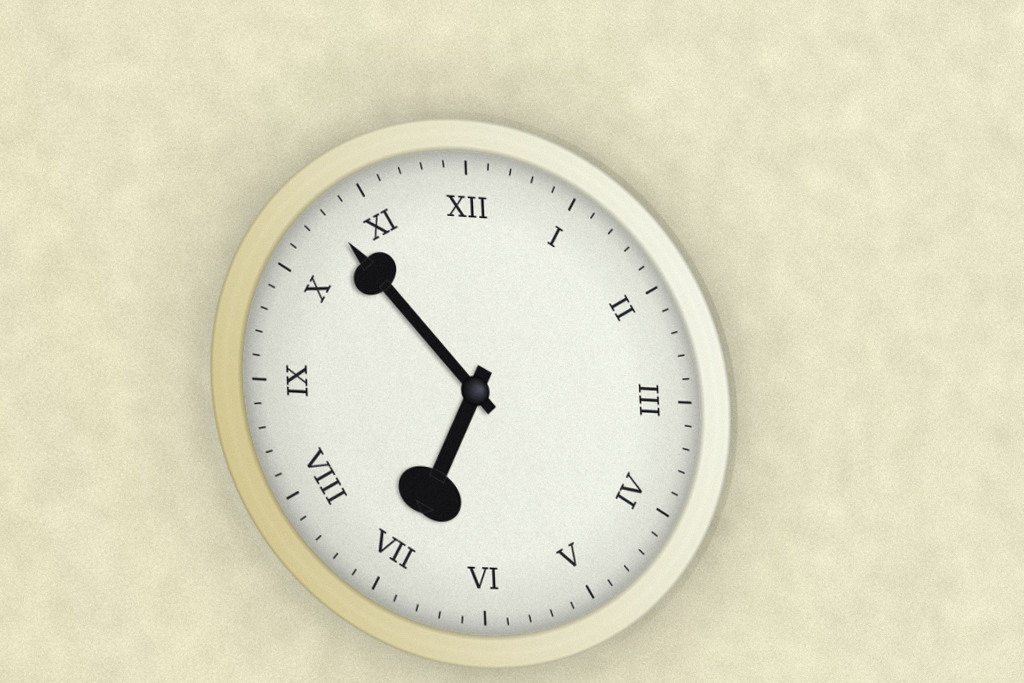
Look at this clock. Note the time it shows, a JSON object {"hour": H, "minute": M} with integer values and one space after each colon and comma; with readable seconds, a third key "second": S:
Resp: {"hour": 6, "minute": 53}
